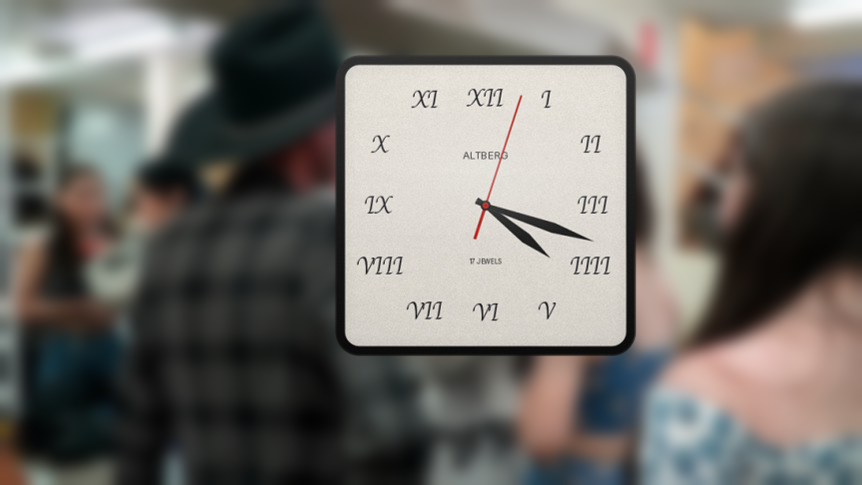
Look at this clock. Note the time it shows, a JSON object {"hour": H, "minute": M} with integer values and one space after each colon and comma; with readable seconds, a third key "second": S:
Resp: {"hour": 4, "minute": 18, "second": 3}
